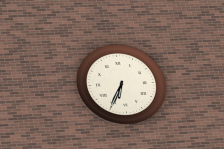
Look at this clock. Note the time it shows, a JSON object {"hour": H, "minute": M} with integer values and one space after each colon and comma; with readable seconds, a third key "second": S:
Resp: {"hour": 6, "minute": 35}
